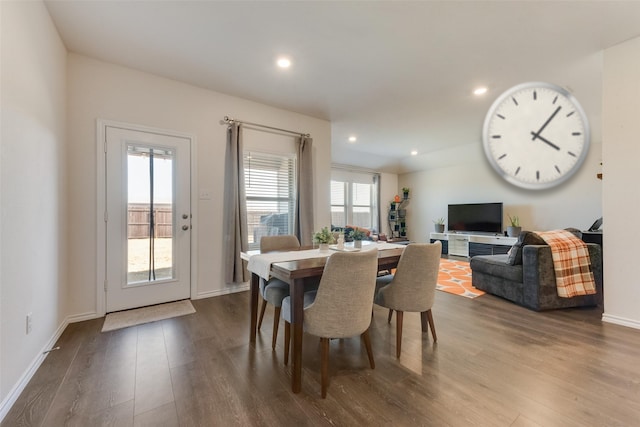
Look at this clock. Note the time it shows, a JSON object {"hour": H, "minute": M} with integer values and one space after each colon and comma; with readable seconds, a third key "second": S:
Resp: {"hour": 4, "minute": 7}
